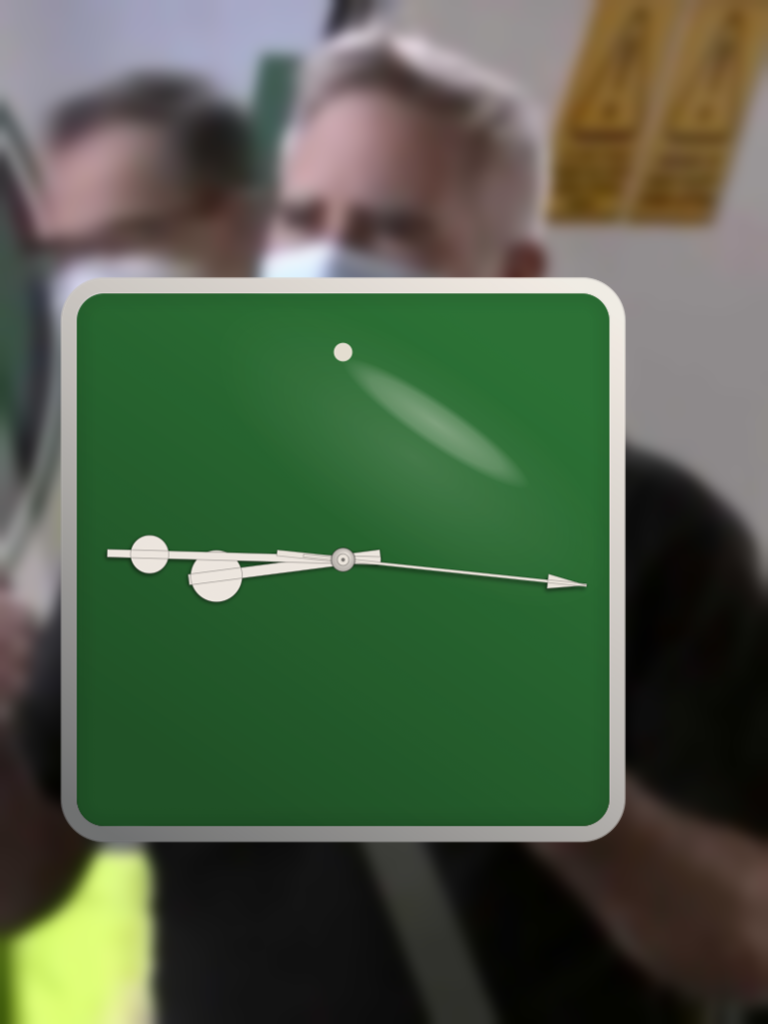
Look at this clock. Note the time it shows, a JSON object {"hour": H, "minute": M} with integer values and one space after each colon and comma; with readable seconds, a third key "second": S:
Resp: {"hour": 8, "minute": 45, "second": 16}
